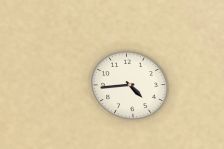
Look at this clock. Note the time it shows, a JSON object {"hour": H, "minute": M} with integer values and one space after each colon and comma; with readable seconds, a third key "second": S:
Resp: {"hour": 4, "minute": 44}
